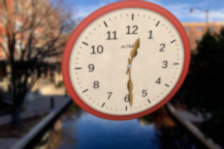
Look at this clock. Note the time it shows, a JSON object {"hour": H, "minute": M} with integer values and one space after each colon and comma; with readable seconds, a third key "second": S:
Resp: {"hour": 12, "minute": 29}
